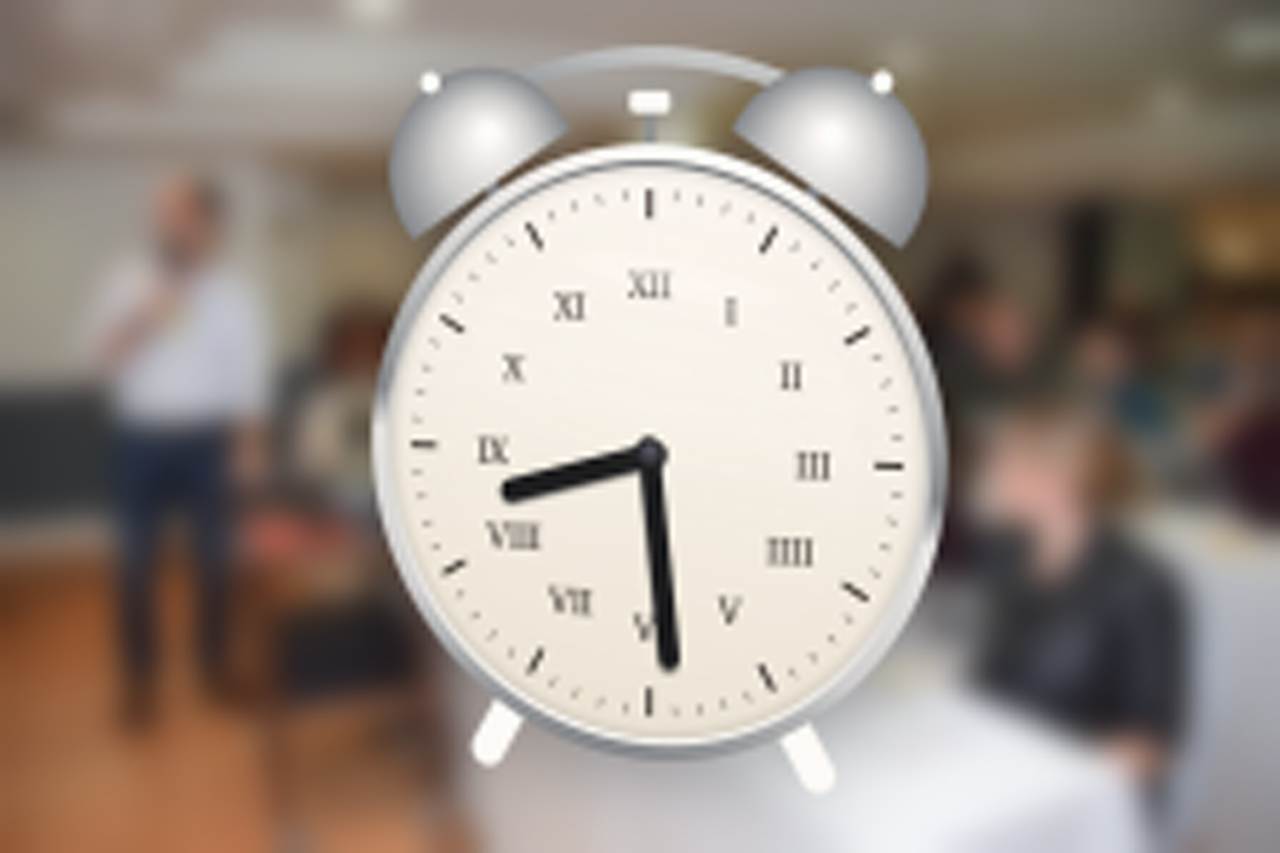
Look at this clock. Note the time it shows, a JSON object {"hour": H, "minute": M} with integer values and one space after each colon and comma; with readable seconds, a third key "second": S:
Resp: {"hour": 8, "minute": 29}
